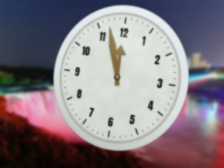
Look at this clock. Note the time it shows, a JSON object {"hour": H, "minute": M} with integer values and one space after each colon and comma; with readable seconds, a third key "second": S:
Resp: {"hour": 11, "minute": 57}
